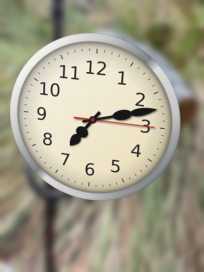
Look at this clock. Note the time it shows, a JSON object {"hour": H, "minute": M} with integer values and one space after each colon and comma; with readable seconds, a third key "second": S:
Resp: {"hour": 7, "minute": 12, "second": 15}
